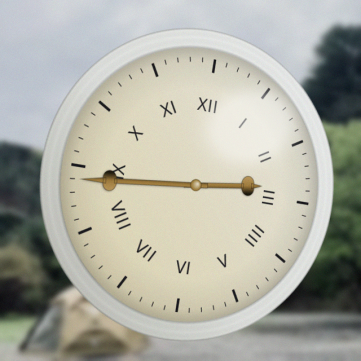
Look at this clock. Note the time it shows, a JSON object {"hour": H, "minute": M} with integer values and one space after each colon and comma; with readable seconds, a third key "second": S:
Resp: {"hour": 2, "minute": 44}
